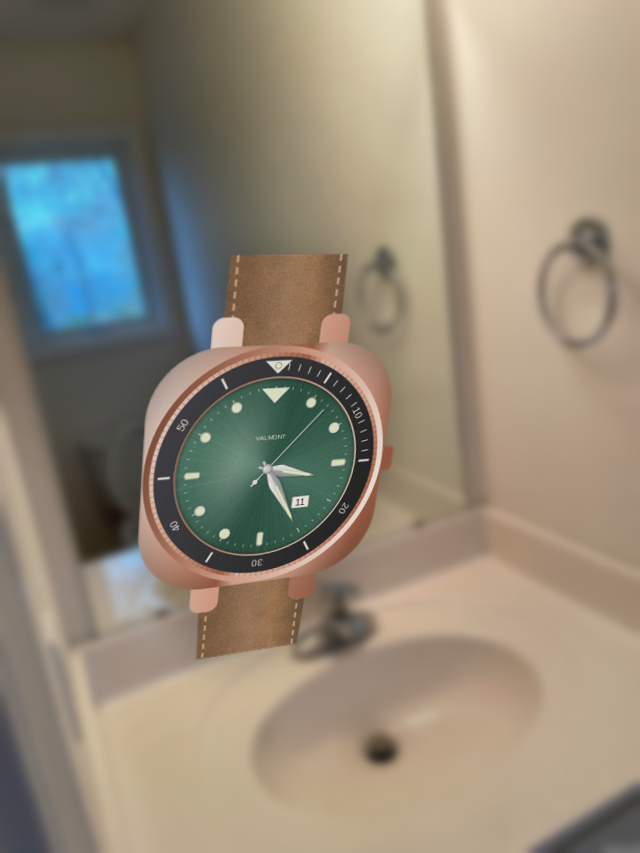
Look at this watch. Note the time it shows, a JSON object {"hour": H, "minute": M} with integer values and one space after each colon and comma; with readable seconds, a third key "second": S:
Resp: {"hour": 3, "minute": 25, "second": 7}
